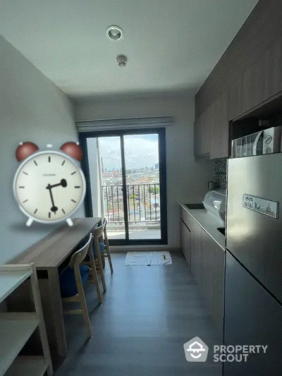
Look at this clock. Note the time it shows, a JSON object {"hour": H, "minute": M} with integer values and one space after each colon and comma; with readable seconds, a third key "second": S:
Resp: {"hour": 2, "minute": 28}
